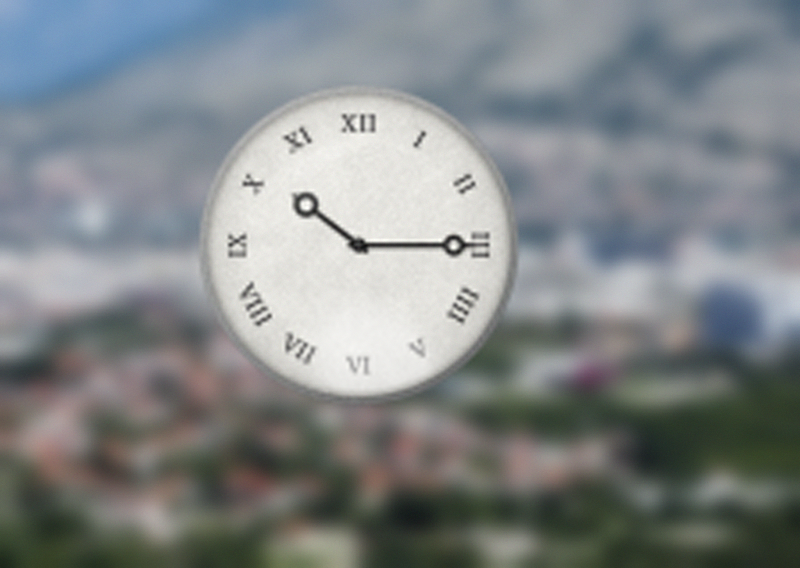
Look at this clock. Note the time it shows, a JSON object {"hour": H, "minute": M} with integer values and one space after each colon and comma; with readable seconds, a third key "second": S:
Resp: {"hour": 10, "minute": 15}
